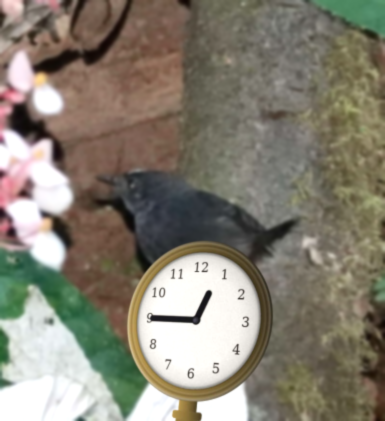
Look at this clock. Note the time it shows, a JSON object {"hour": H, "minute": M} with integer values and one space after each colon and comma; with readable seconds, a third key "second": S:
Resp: {"hour": 12, "minute": 45}
